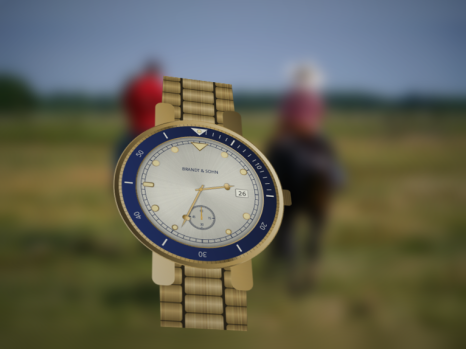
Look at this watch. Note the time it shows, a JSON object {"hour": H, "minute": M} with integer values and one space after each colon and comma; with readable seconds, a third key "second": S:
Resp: {"hour": 2, "minute": 34}
